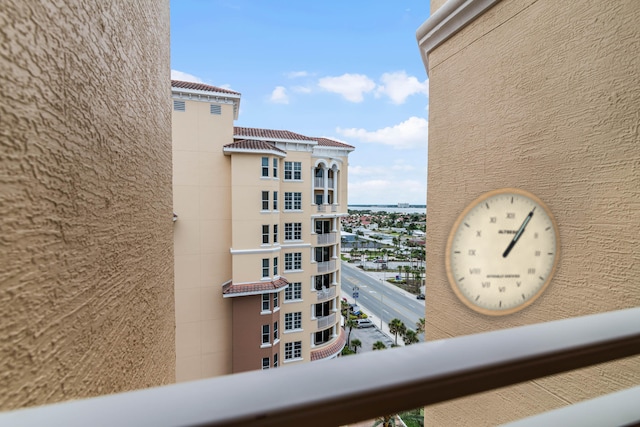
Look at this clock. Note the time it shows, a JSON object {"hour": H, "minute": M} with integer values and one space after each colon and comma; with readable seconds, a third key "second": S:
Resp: {"hour": 1, "minute": 5}
